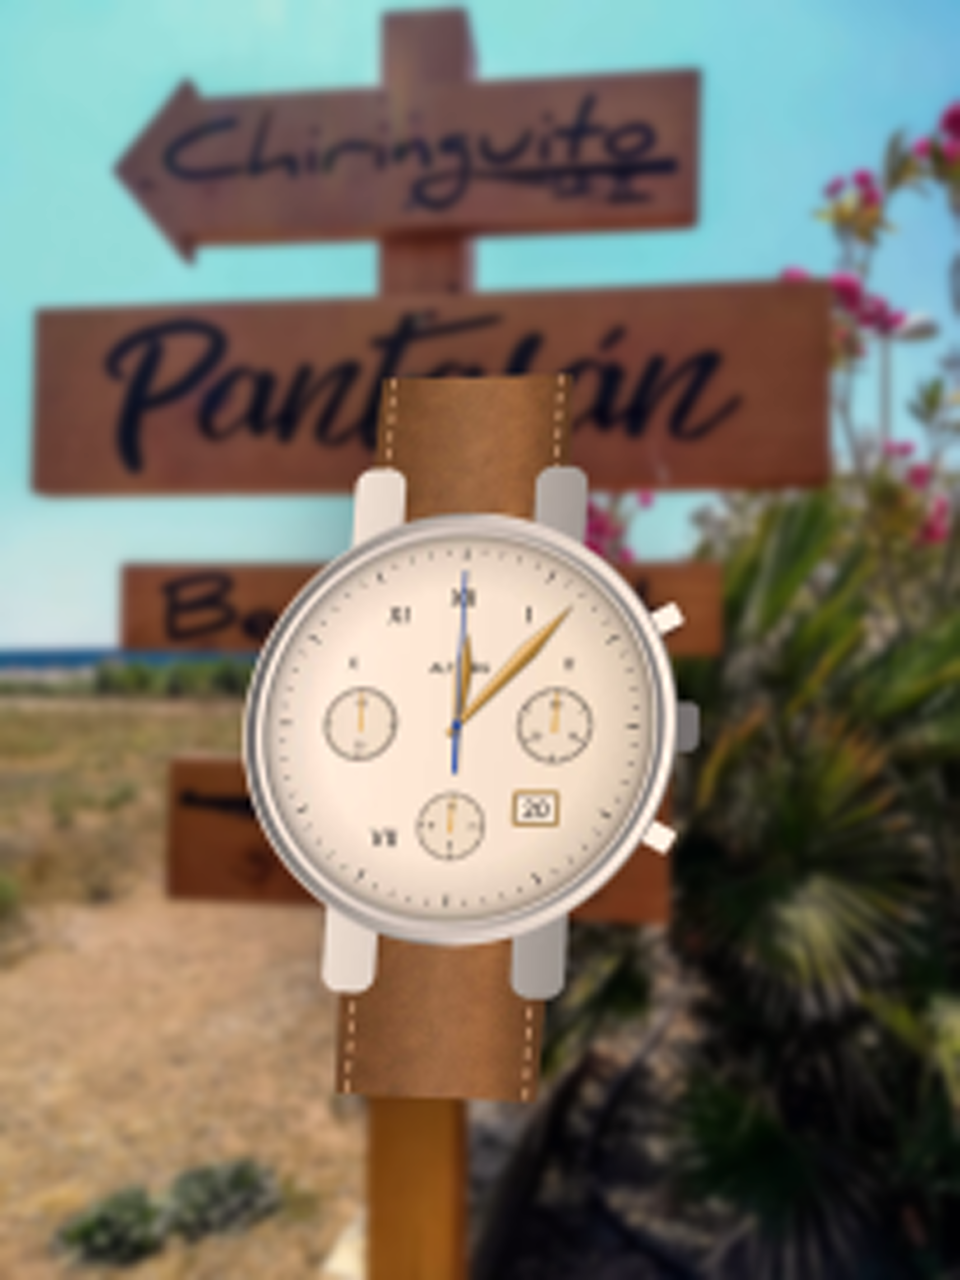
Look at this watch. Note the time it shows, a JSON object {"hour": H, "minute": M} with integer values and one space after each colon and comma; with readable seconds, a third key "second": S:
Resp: {"hour": 12, "minute": 7}
